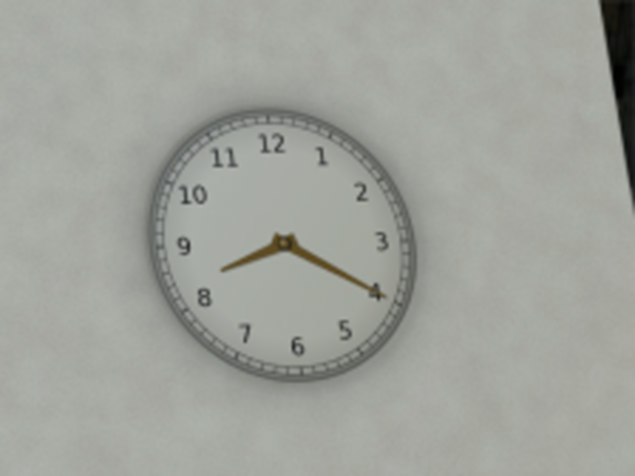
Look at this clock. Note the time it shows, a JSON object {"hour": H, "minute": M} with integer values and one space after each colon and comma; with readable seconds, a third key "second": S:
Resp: {"hour": 8, "minute": 20}
